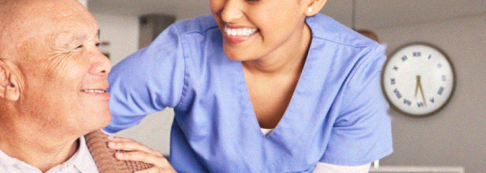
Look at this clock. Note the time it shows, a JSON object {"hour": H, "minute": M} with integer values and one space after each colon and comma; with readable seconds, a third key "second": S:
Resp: {"hour": 6, "minute": 28}
